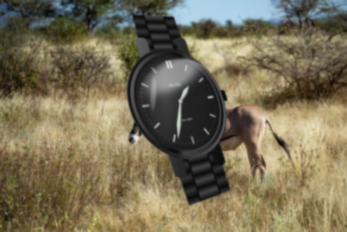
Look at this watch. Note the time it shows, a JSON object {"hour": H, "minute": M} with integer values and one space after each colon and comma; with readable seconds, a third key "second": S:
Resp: {"hour": 1, "minute": 34}
